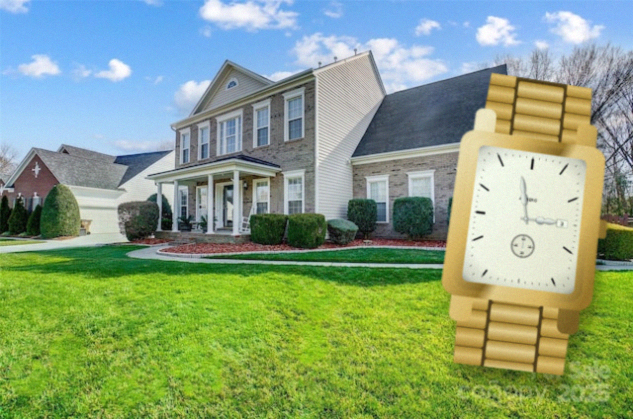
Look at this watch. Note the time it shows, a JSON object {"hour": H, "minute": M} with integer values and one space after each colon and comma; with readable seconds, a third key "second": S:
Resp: {"hour": 2, "minute": 58}
